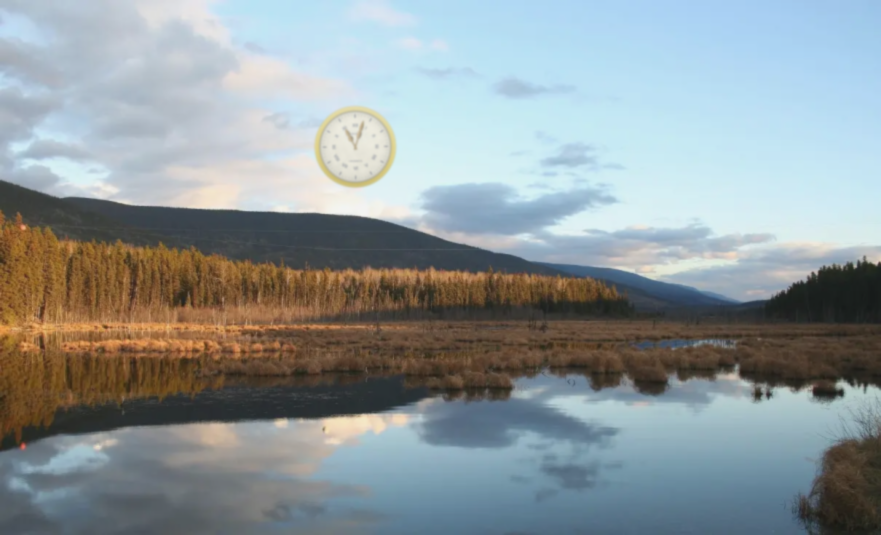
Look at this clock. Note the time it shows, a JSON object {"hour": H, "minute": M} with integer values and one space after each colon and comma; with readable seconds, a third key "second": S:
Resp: {"hour": 11, "minute": 3}
